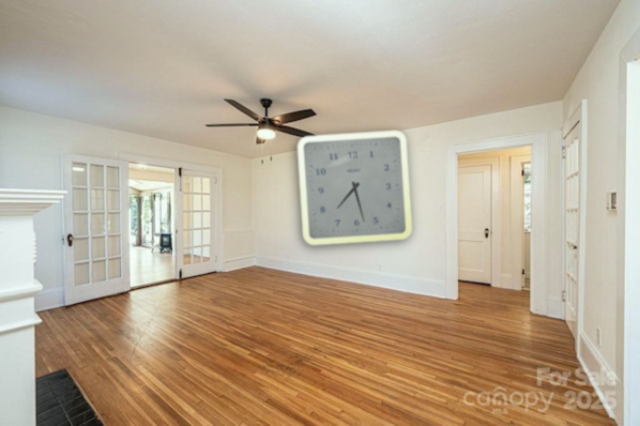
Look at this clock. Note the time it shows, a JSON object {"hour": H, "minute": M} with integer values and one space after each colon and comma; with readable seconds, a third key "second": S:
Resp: {"hour": 7, "minute": 28}
